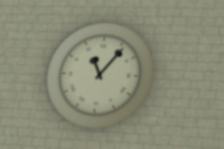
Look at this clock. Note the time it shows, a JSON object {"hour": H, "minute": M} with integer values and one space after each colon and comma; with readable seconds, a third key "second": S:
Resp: {"hour": 11, "minute": 6}
